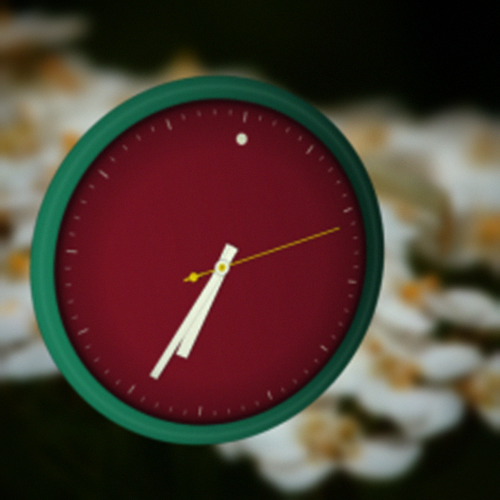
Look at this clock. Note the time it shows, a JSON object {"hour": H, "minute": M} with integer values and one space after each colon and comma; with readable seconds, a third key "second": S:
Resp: {"hour": 6, "minute": 34, "second": 11}
